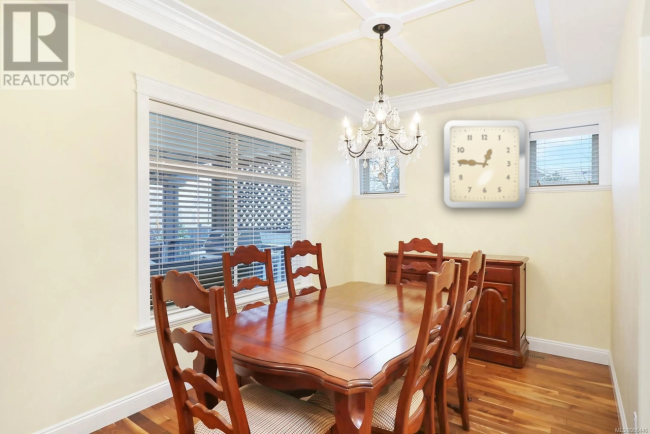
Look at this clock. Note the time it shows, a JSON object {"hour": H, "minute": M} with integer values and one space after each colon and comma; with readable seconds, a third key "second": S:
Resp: {"hour": 12, "minute": 46}
